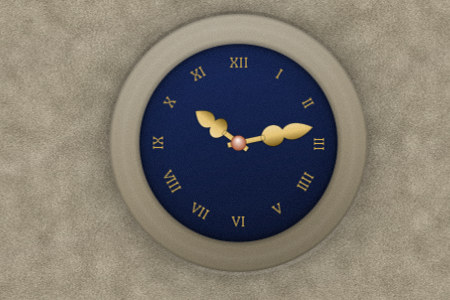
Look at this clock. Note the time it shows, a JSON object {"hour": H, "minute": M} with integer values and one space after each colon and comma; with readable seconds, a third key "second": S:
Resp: {"hour": 10, "minute": 13}
